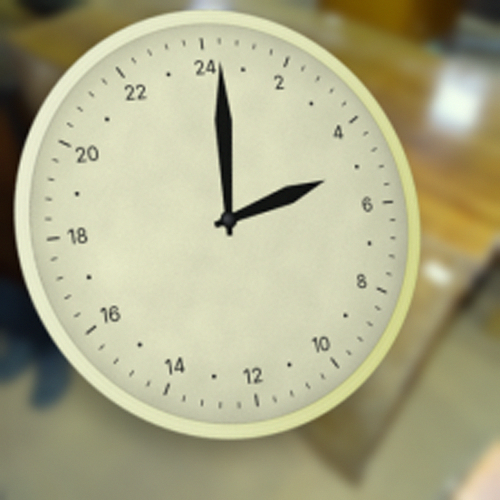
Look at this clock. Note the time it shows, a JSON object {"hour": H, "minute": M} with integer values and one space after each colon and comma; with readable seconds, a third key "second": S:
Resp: {"hour": 5, "minute": 1}
